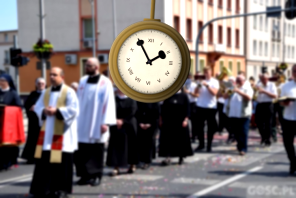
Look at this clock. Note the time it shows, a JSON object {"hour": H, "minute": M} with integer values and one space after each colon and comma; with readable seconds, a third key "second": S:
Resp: {"hour": 1, "minute": 55}
